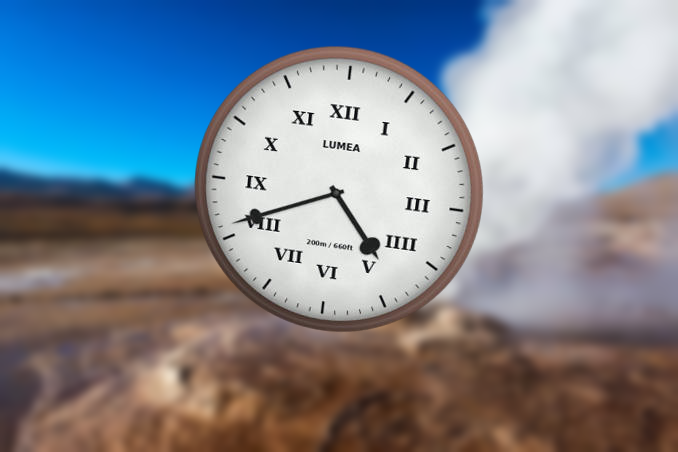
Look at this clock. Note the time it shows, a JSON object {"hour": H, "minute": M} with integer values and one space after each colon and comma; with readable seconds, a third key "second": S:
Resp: {"hour": 4, "minute": 41}
